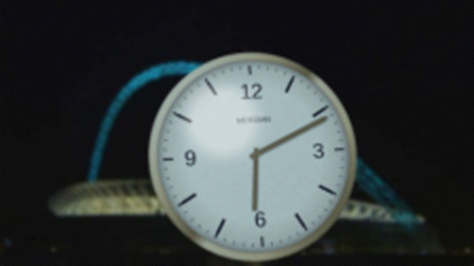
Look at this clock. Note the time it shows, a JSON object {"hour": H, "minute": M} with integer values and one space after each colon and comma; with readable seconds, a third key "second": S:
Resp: {"hour": 6, "minute": 11}
